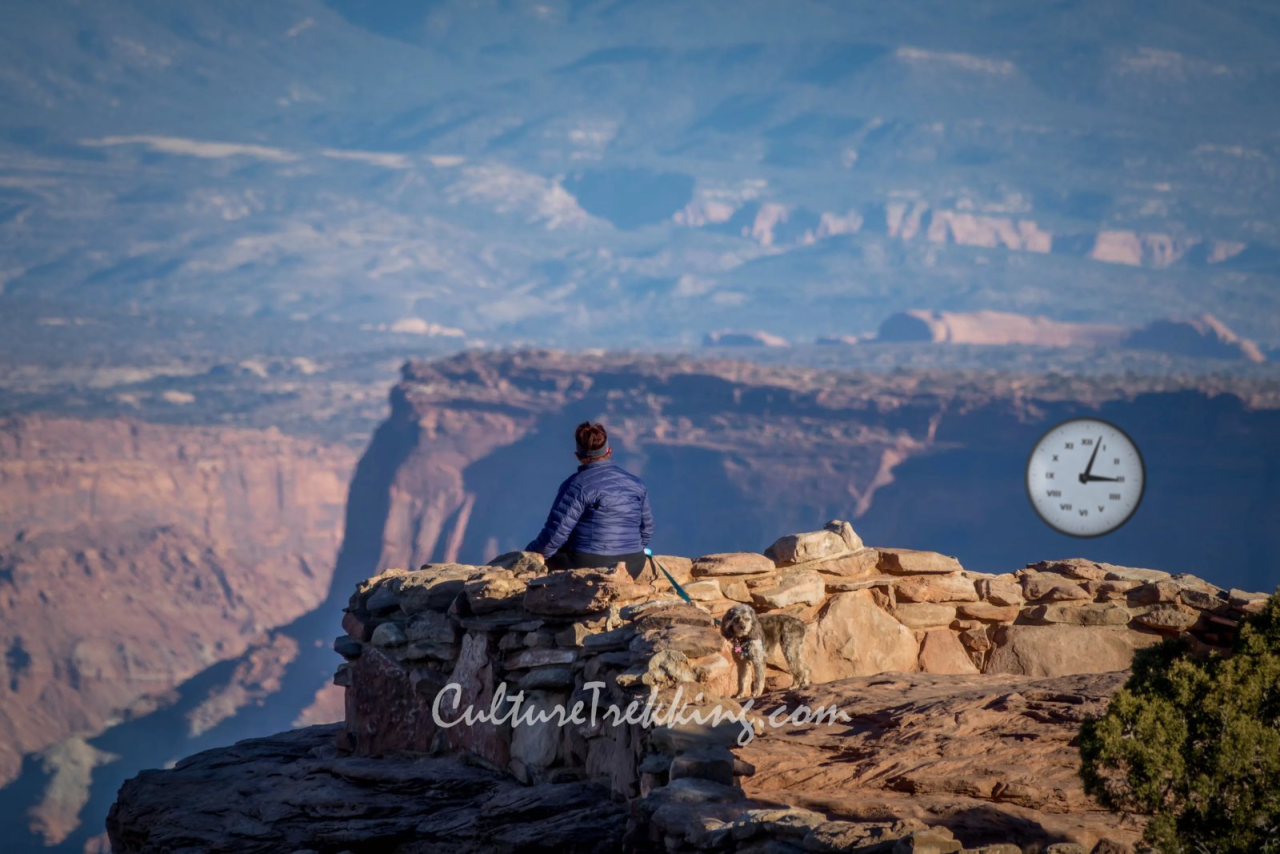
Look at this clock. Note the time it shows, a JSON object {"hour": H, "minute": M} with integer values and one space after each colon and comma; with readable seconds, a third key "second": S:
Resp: {"hour": 3, "minute": 3}
